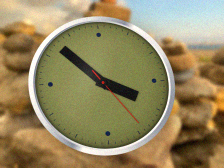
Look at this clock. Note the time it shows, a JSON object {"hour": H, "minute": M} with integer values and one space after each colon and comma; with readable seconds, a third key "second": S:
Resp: {"hour": 3, "minute": 52, "second": 24}
